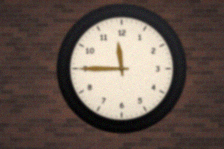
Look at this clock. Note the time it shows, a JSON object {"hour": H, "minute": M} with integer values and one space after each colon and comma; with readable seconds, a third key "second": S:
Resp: {"hour": 11, "minute": 45}
